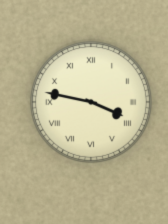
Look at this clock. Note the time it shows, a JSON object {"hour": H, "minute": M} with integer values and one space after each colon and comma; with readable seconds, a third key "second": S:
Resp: {"hour": 3, "minute": 47}
